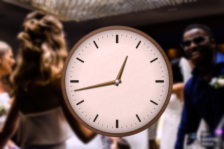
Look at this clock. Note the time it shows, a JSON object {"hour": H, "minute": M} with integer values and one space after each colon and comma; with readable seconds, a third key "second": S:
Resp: {"hour": 12, "minute": 43}
